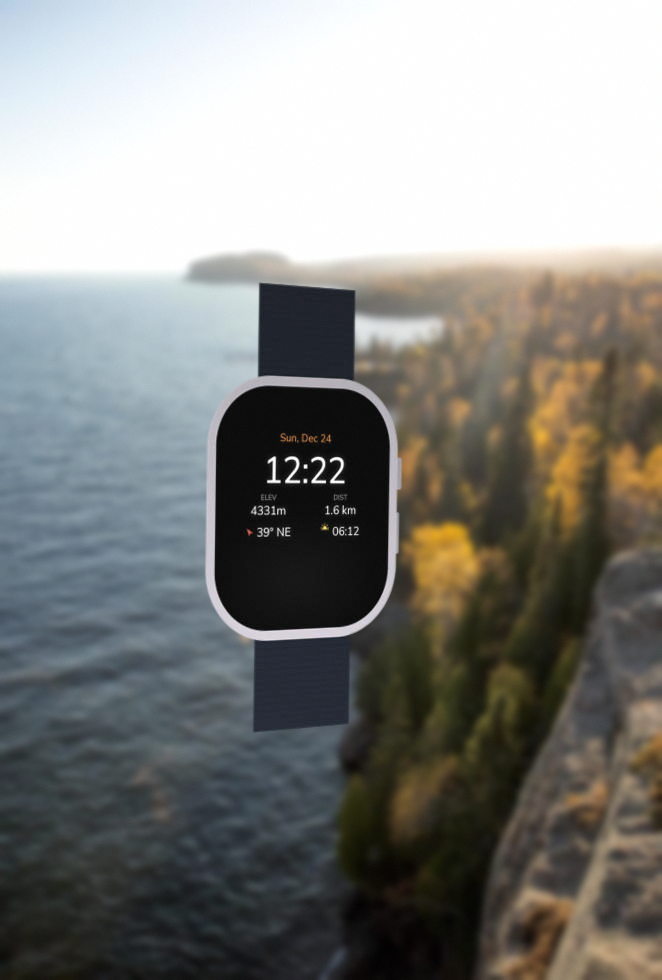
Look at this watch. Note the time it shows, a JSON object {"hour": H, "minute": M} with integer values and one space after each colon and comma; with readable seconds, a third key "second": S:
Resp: {"hour": 12, "minute": 22}
